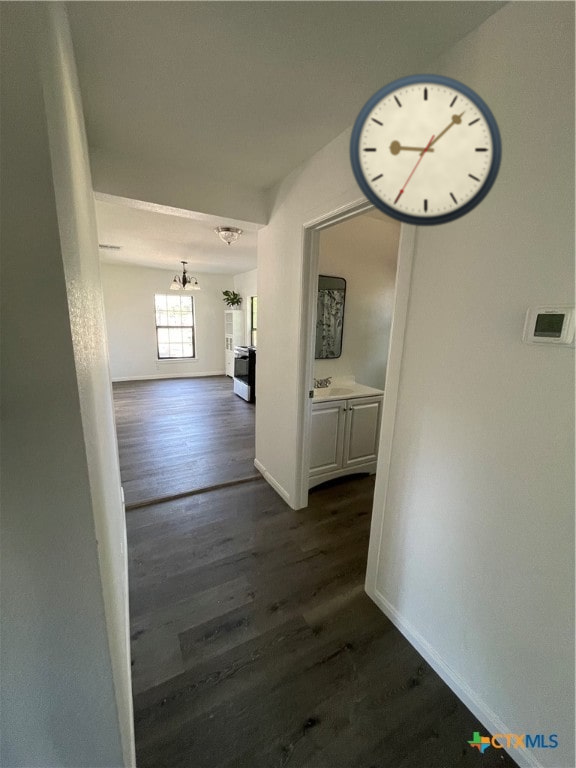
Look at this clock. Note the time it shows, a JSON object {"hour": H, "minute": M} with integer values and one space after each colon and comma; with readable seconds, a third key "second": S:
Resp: {"hour": 9, "minute": 7, "second": 35}
